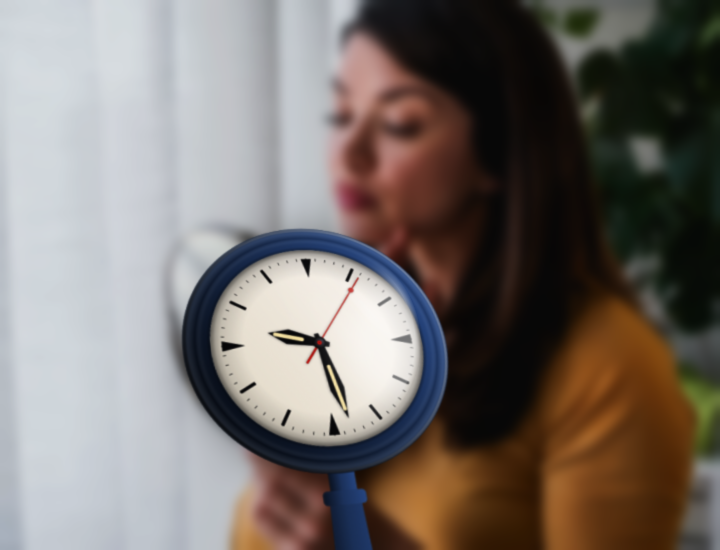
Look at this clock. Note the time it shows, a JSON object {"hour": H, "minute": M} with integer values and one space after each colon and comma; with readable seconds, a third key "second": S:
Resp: {"hour": 9, "minute": 28, "second": 6}
